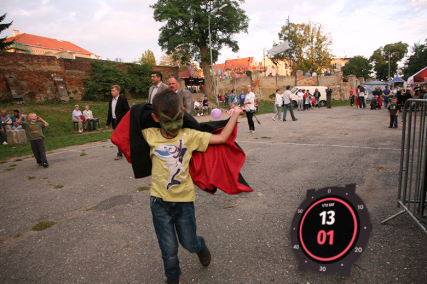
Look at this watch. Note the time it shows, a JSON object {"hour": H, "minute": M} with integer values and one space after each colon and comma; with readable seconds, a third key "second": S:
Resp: {"hour": 13, "minute": 1}
